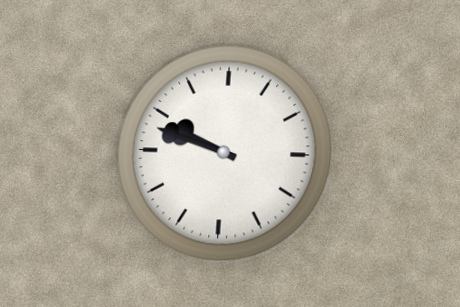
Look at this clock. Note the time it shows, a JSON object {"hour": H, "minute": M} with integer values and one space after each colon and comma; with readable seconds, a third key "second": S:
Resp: {"hour": 9, "minute": 48}
